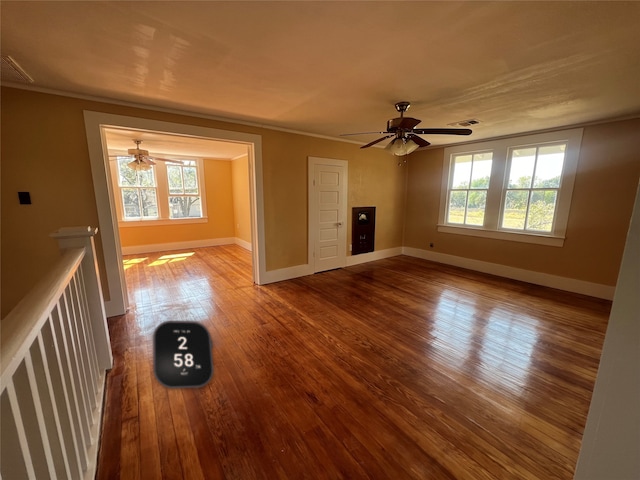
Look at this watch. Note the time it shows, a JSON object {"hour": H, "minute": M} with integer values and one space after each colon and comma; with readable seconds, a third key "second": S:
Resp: {"hour": 2, "minute": 58}
